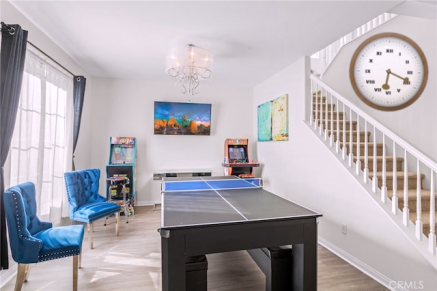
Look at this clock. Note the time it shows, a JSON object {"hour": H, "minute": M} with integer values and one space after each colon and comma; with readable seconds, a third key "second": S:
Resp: {"hour": 6, "minute": 19}
